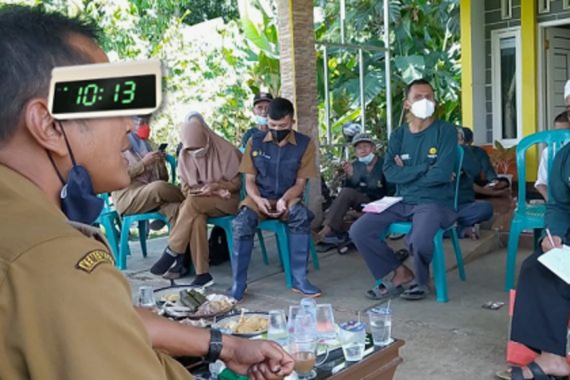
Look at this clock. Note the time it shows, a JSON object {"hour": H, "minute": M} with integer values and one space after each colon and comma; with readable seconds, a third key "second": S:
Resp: {"hour": 10, "minute": 13}
